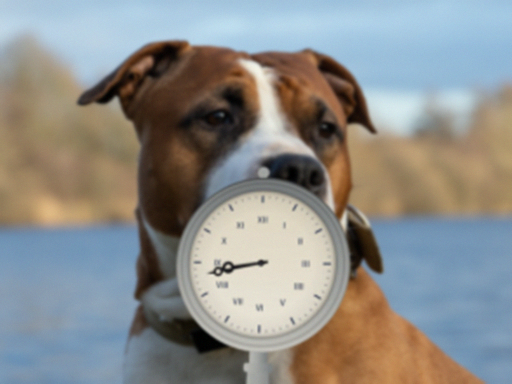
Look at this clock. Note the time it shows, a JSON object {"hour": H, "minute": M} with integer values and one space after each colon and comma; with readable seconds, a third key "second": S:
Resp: {"hour": 8, "minute": 43}
